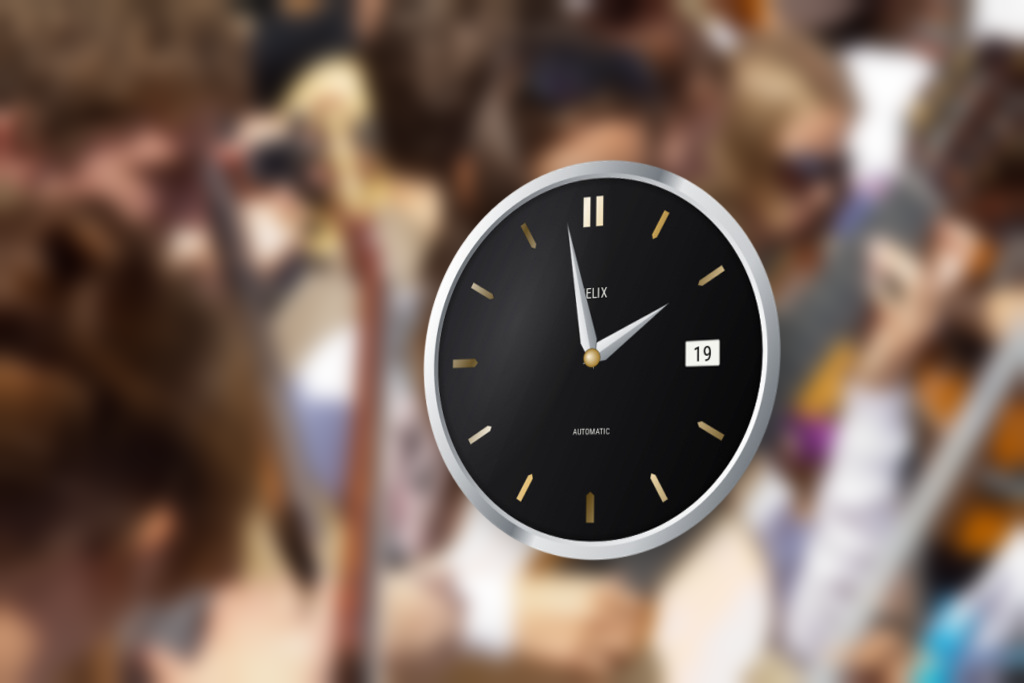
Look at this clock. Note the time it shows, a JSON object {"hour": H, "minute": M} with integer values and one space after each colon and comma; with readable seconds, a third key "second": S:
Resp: {"hour": 1, "minute": 58}
